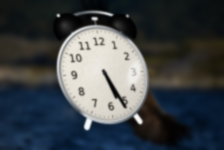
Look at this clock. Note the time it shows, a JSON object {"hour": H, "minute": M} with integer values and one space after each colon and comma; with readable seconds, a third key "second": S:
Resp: {"hour": 5, "minute": 26}
